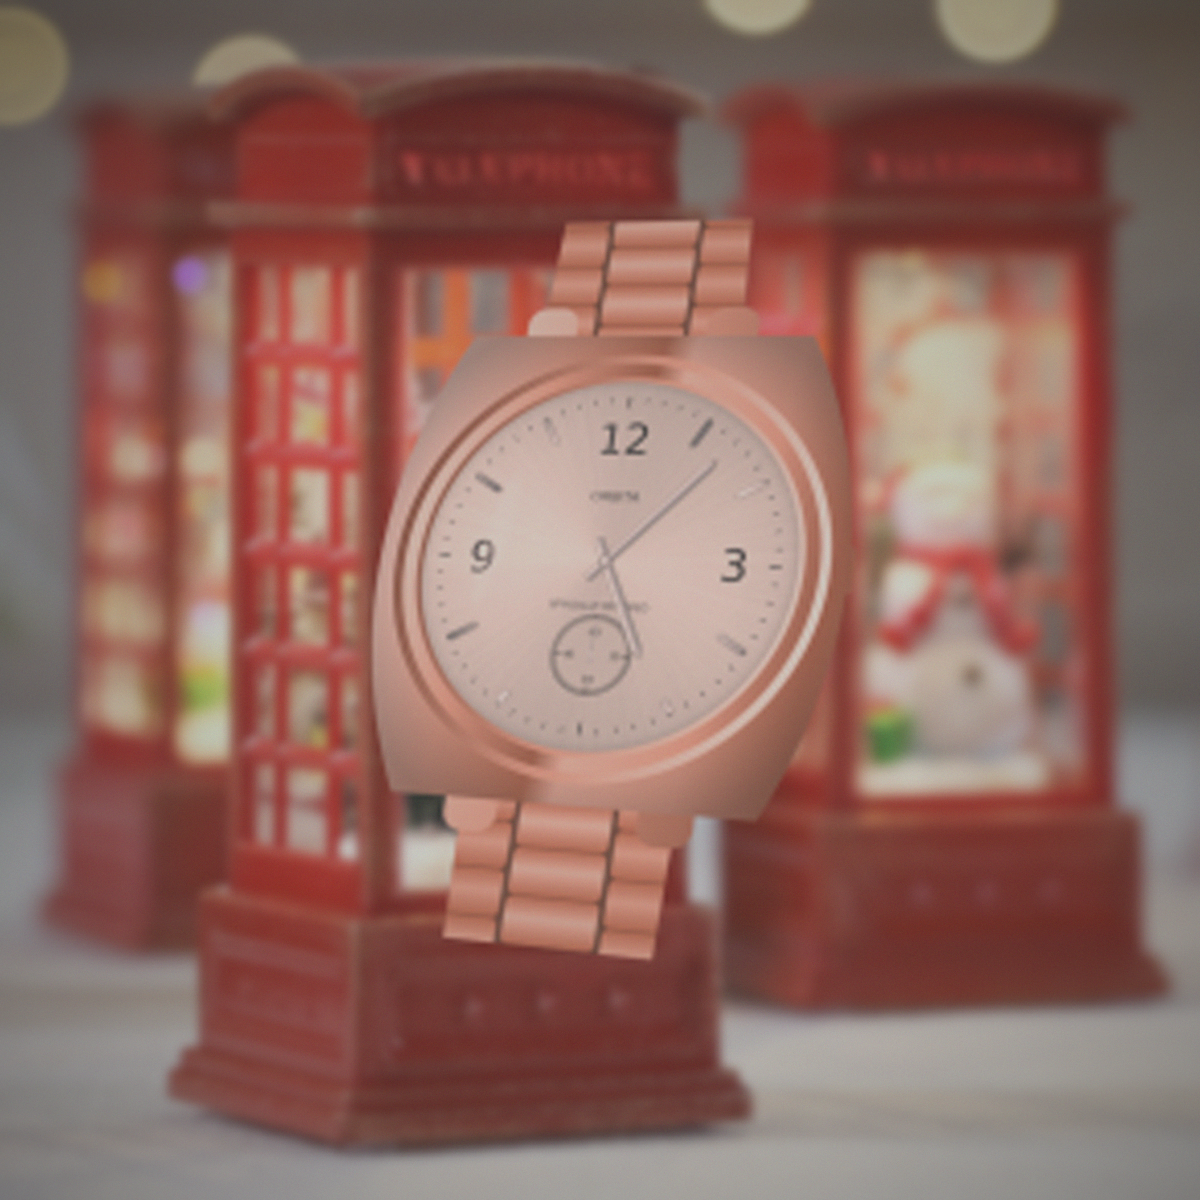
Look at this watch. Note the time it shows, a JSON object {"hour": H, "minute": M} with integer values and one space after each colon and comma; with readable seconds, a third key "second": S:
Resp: {"hour": 5, "minute": 7}
